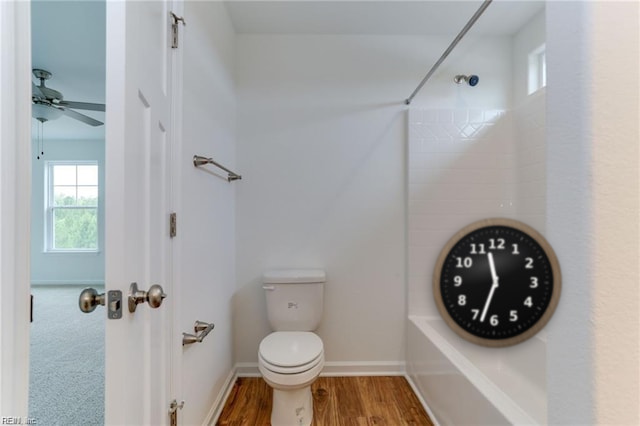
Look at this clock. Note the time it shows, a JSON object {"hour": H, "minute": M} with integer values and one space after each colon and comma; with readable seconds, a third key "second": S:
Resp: {"hour": 11, "minute": 33}
